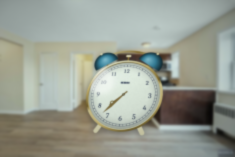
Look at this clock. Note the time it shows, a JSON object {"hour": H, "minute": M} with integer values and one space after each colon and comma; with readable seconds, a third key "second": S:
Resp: {"hour": 7, "minute": 37}
